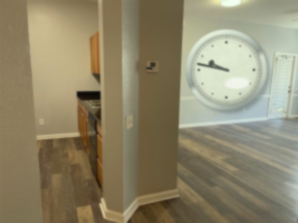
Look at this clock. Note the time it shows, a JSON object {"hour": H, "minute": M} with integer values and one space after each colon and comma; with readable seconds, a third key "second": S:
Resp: {"hour": 9, "minute": 47}
